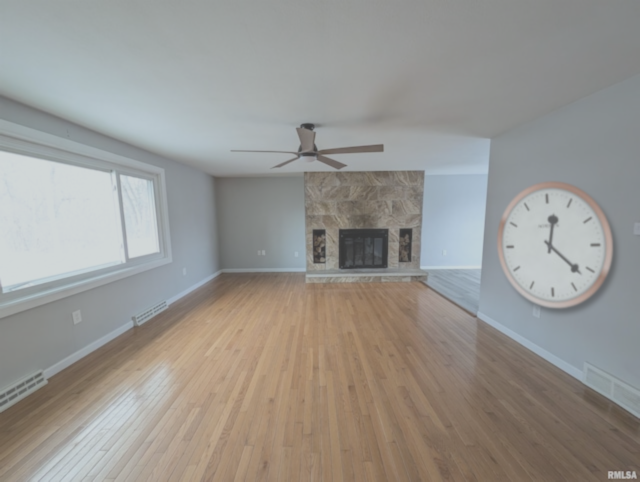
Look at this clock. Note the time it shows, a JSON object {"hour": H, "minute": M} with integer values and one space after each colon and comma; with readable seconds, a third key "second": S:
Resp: {"hour": 12, "minute": 22}
